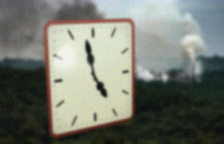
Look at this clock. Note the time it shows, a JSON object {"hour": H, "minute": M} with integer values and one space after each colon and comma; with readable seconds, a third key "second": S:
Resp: {"hour": 4, "minute": 58}
